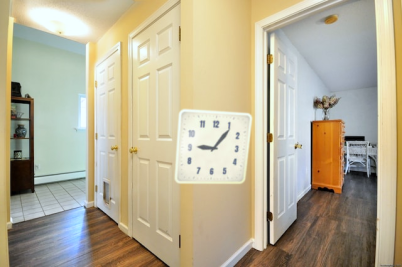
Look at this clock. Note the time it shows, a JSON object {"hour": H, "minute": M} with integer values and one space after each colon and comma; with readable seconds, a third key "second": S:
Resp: {"hour": 9, "minute": 6}
